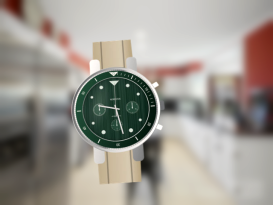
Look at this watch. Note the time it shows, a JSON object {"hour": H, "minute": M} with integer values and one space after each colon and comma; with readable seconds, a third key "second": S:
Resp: {"hour": 9, "minute": 28}
